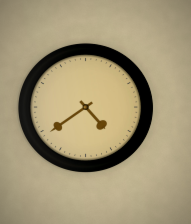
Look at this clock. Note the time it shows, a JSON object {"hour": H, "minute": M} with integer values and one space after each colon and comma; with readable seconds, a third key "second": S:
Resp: {"hour": 4, "minute": 39}
